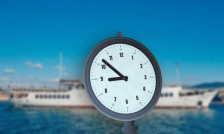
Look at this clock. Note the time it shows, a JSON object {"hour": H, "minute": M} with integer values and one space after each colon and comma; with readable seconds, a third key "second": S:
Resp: {"hour": 8, "minute": 52}
